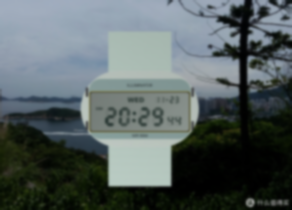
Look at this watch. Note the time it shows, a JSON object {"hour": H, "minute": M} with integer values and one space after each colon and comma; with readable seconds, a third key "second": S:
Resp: {"hour": 20, "minute": 29}
